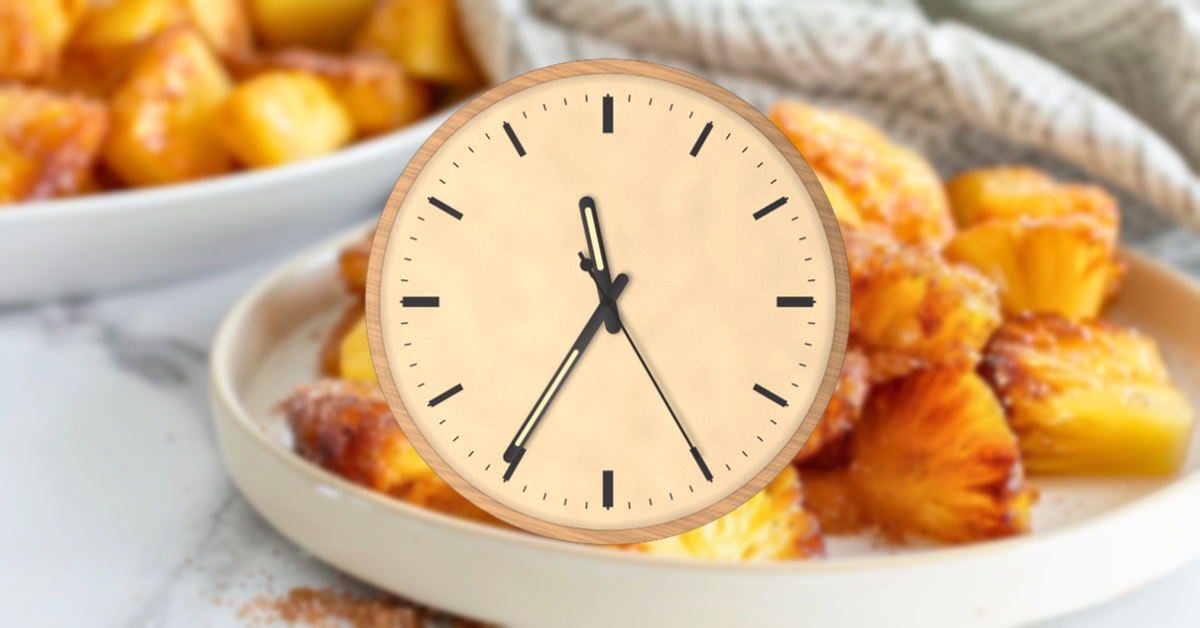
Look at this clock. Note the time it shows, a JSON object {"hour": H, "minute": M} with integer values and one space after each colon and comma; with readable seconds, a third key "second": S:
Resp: {"hour": 11, "minute": 35, "second": 25}
